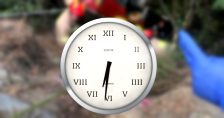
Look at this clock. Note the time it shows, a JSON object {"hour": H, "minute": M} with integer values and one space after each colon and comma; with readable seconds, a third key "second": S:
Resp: {"hour": 6, "minute": 31}
